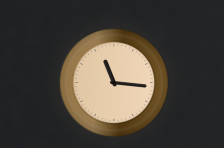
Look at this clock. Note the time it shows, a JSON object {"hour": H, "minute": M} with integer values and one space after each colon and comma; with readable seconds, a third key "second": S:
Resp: {"hour": 11, "minute": 16}
